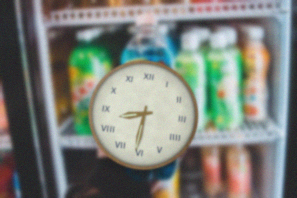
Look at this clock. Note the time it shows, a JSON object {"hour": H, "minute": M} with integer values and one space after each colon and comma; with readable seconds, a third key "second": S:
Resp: {"hour": 8, "minute": 31}
